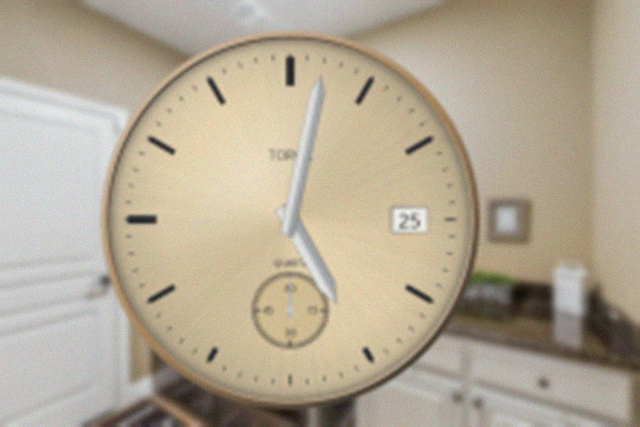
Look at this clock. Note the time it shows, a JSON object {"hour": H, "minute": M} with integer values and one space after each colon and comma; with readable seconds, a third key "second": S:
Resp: {"hour": 5, "minute": 2}
